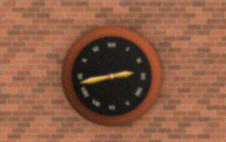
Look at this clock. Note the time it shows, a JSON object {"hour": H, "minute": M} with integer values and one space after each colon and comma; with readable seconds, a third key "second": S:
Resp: {"hour": 2, "minute": 43}
